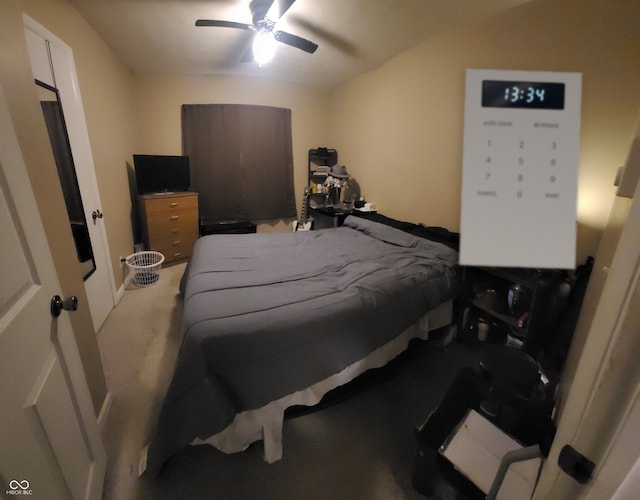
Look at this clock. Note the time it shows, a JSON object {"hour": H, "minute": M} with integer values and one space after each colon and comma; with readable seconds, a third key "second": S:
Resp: {"hour": 13, "minute": 34}
